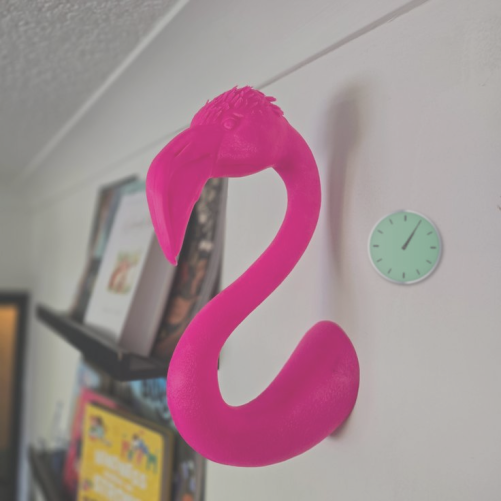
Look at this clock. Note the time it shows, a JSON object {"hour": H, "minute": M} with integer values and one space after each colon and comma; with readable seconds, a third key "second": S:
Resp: {"hour": 1, "minute": 5}
